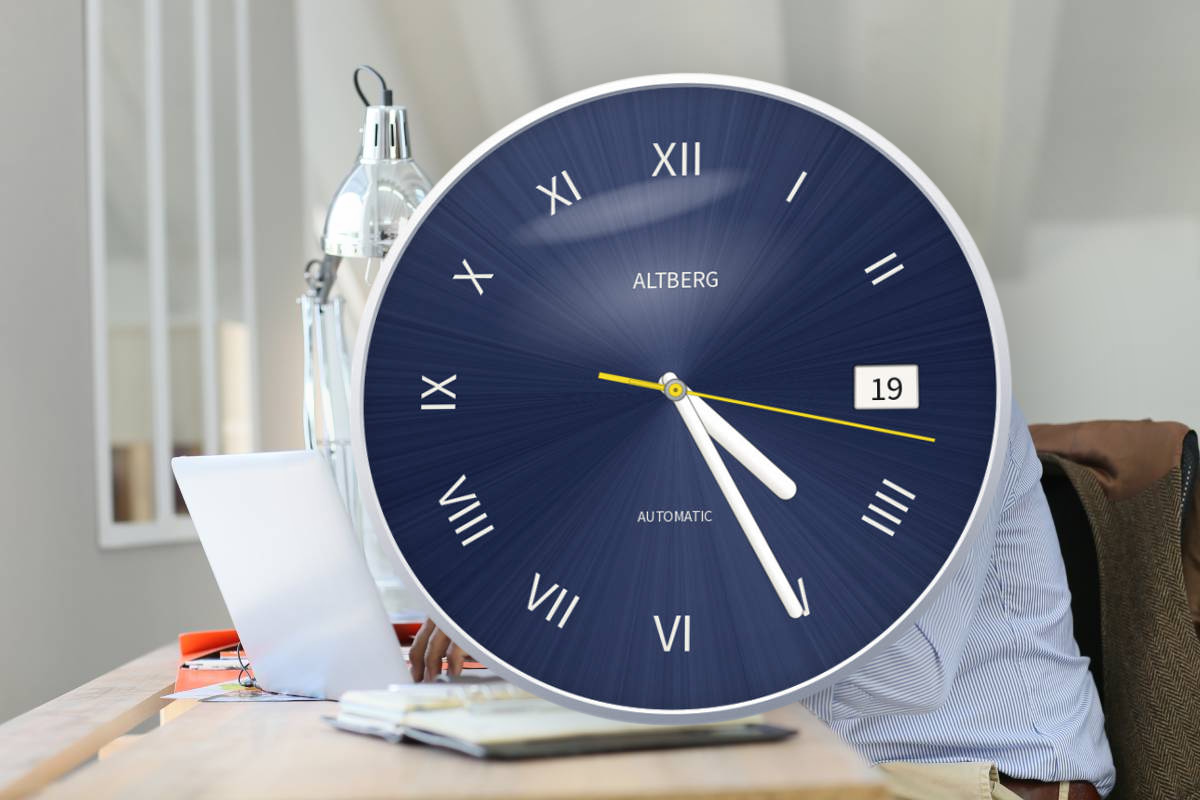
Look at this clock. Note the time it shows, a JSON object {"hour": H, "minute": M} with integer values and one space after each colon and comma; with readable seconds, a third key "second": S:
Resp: {"hour": 4, "minute": 25, "second": 17}
